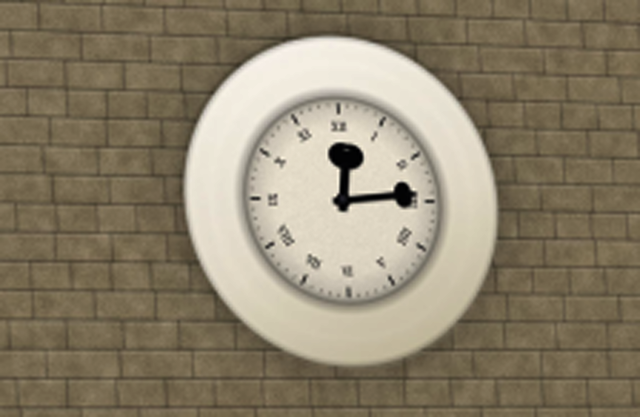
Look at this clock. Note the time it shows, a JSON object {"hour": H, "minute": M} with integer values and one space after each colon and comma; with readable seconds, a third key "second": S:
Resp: {"hour": 12, "minute": 14}
